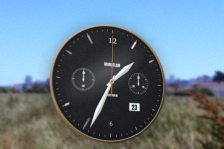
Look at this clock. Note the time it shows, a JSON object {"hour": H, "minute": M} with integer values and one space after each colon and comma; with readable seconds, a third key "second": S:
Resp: {"hour": 1, "minute": 34}
